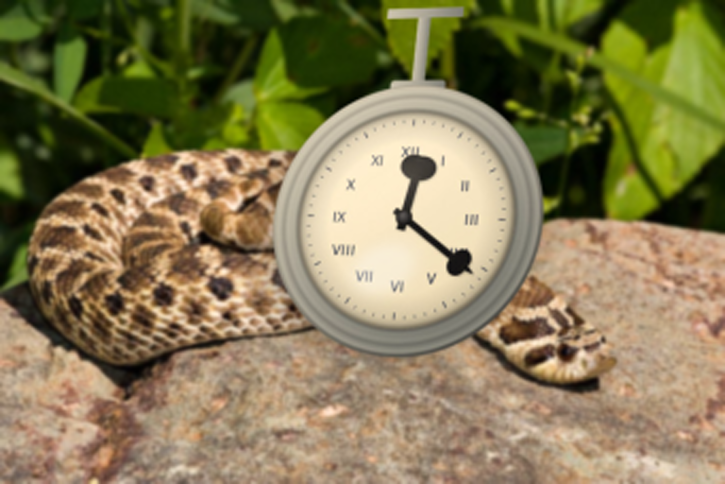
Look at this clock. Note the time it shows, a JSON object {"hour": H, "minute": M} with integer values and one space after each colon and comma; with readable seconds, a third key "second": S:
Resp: {"hour": 12, "minute": 21}
